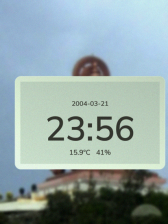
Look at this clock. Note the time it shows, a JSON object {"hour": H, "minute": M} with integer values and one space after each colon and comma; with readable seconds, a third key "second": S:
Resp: {"hour": 23, "minute": 56}
